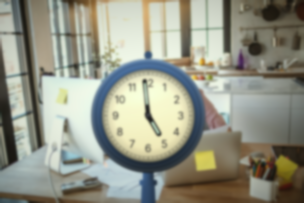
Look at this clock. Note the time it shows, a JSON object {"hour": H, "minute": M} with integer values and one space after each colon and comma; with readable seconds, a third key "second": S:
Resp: {"hour": 4, "minute": 59}
